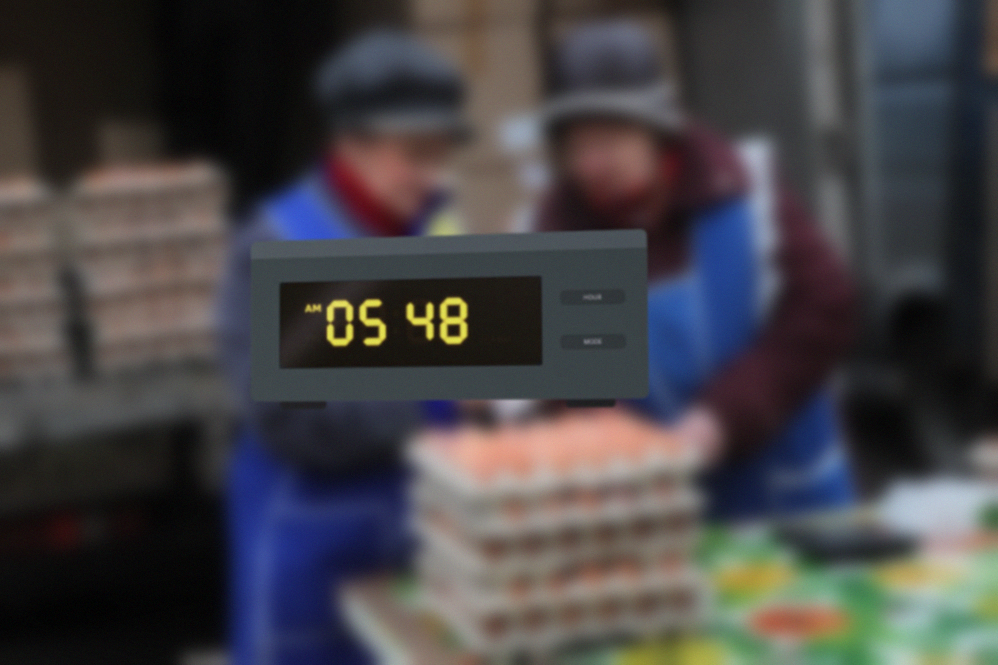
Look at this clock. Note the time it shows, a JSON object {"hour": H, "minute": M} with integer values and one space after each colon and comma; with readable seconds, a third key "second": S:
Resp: {"hour": 5, "minute": 48}
